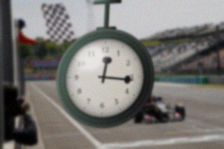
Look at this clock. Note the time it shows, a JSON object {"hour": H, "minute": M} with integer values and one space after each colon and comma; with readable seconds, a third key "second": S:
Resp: {"hour": 12, "minute": 16}
